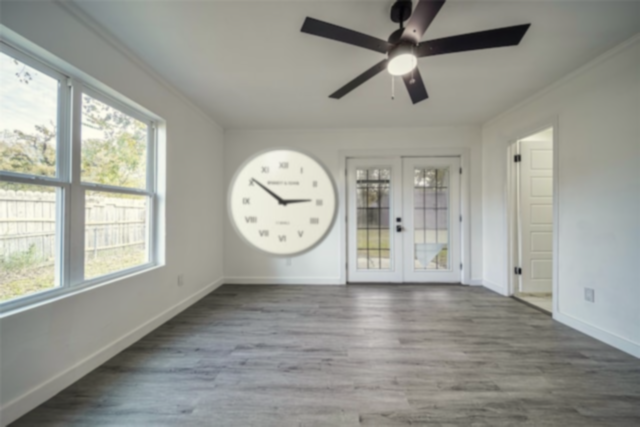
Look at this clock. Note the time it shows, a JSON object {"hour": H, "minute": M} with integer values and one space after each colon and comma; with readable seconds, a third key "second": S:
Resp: {"hour": 2, "minute": 51}
